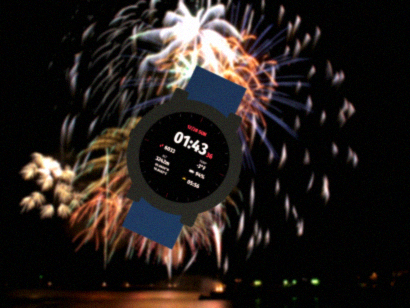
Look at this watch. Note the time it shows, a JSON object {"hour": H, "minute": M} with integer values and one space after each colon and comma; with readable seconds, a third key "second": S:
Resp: {"hour": 1, "minute": 43}
